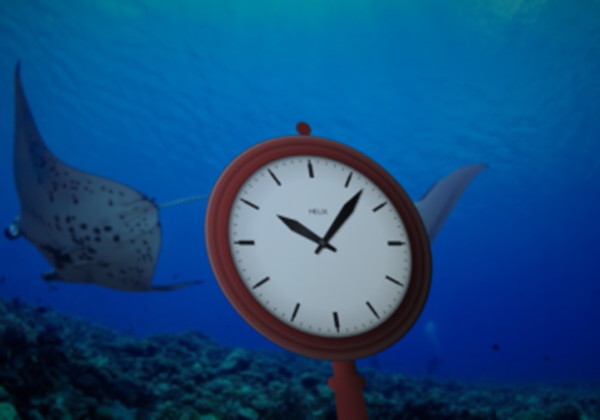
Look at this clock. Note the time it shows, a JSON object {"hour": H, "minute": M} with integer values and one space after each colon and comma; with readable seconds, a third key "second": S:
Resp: {"hour": 10, "minute": 7}
